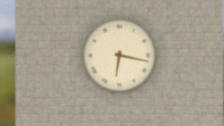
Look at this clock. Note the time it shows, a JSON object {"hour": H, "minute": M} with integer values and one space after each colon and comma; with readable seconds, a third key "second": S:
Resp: {"hour": 6, "minute": 17}
